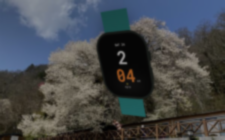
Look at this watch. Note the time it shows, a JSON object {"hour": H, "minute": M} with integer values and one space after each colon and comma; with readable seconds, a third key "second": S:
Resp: {"hour": 2, "minute": 4}
